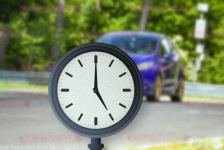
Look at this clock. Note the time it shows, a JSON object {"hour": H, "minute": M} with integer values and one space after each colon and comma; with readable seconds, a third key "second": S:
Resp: {"hour": 5, "minute": 0}
